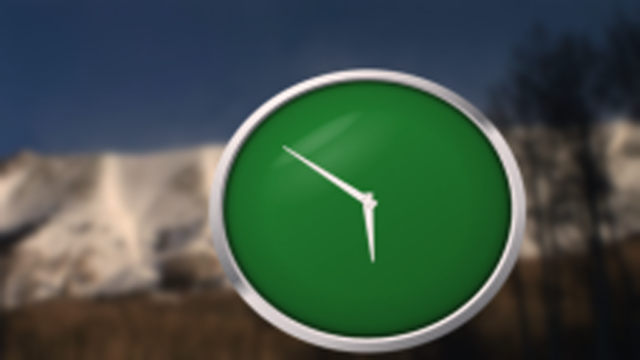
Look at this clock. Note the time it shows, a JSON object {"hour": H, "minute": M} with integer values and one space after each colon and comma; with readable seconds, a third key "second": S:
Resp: {"hour": 5, "minute": 51}
